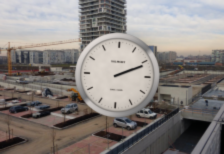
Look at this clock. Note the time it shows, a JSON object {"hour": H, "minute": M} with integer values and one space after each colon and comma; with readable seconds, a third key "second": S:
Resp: {"hour": 2, "minute": 11}
